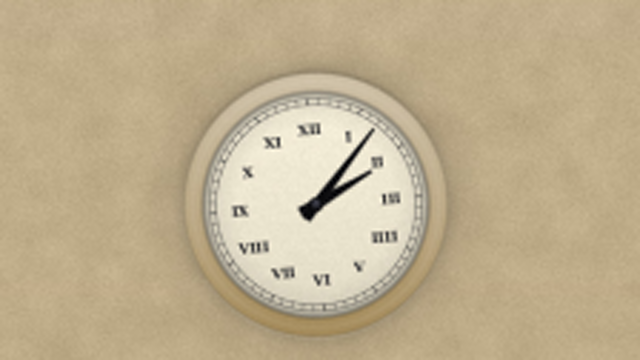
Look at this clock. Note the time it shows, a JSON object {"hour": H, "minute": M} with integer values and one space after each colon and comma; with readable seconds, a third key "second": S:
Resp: {"hour": 2, "minute": 7}
